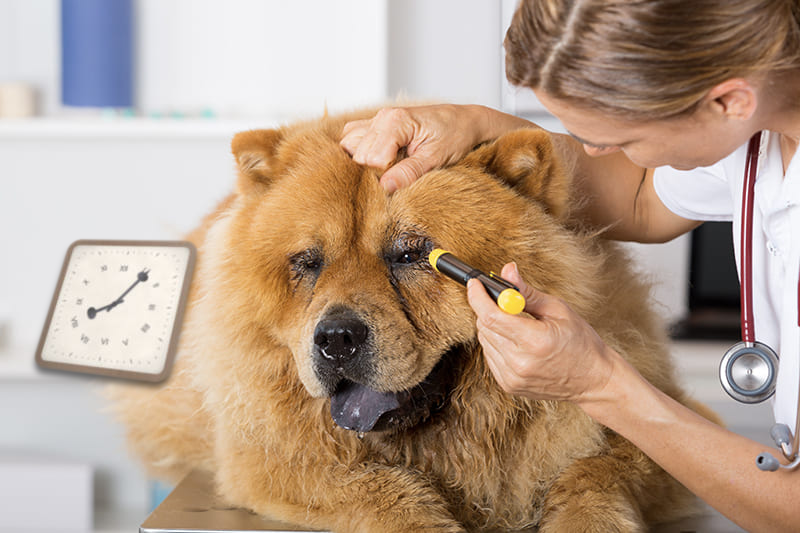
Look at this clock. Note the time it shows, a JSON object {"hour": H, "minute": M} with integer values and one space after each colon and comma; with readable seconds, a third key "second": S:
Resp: {"hour": 8, "minute": 6}
